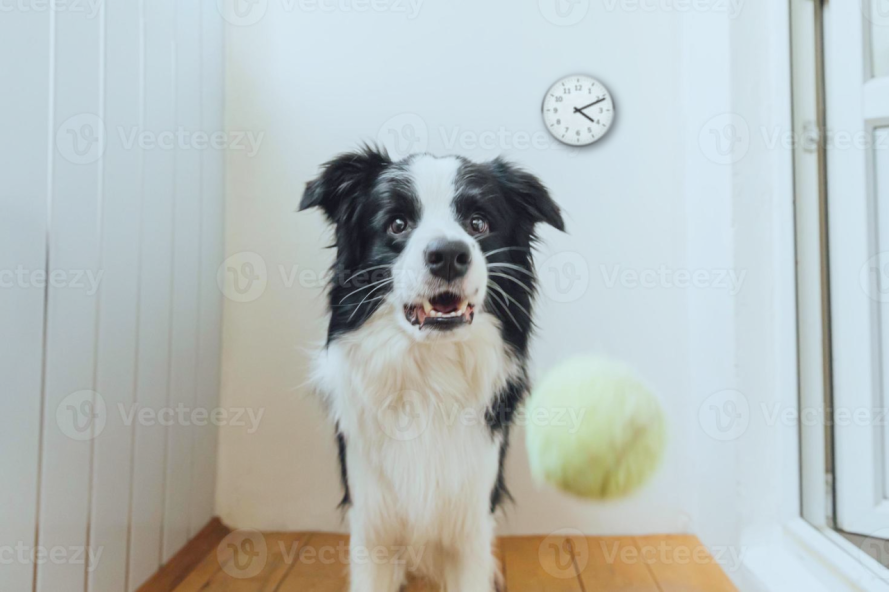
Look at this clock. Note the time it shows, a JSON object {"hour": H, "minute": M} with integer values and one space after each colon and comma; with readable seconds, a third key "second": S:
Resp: {"hour": 4, "minute": 11}
